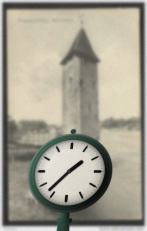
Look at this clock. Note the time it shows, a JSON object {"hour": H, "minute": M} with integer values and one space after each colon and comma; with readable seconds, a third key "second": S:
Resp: {"hour": 1, "minute": 37}
